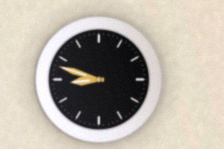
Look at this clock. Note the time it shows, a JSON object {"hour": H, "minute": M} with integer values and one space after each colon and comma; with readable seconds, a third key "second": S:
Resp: {"hour": 8, "minute": 48}
